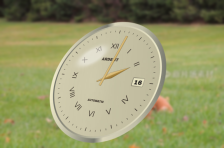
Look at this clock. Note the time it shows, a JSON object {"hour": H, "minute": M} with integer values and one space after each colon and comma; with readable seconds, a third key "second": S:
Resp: {"hour": 2, "minute": 2}
